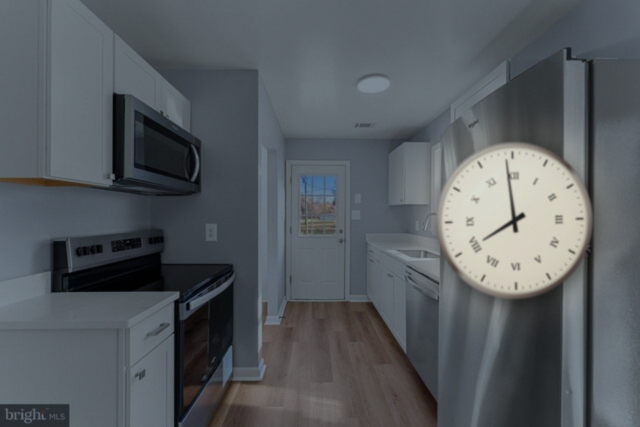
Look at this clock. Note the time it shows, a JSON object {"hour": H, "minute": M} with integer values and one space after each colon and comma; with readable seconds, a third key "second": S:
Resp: {"hour": 7, "minute": 59}
